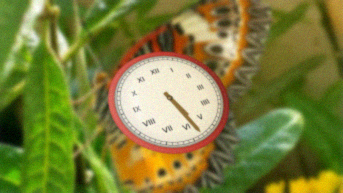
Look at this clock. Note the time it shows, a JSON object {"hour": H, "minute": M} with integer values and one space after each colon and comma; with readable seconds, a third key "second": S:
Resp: {"hour": 5, "minute": 28}
